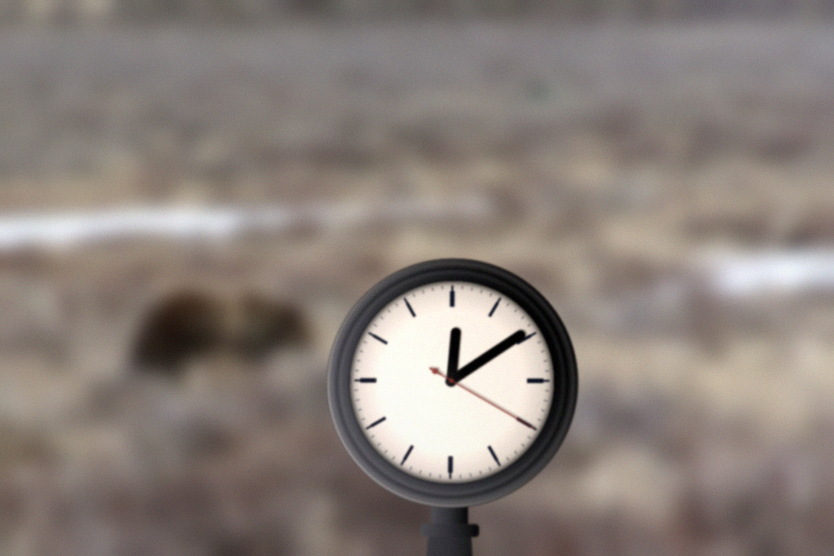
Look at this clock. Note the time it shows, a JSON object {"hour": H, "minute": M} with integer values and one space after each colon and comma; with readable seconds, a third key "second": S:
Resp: {"hour": 12, "minute": 9, "second": 20}
